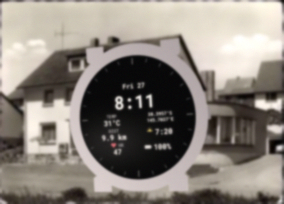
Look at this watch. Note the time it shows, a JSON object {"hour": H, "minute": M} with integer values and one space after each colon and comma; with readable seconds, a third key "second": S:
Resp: {"hour": 8, "minute": 11}
